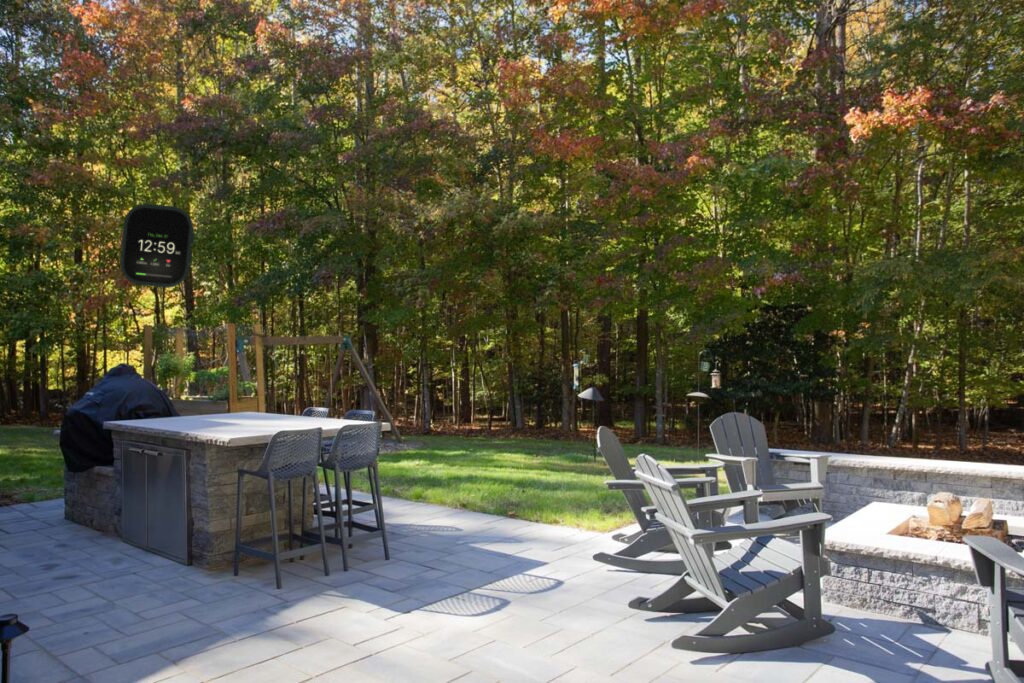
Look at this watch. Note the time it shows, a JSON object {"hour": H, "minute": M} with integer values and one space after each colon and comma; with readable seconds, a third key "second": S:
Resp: {"hour": 12, "minute": 59}
